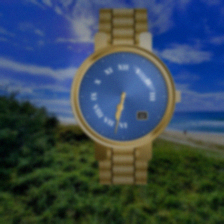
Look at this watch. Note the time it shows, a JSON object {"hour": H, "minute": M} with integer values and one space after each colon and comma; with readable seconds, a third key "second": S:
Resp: {"hour": 6, "minute": 32}
